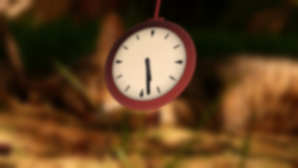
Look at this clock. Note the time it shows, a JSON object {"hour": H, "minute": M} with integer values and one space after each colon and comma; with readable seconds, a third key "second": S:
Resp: {"hour": 5, "minute": 28}
